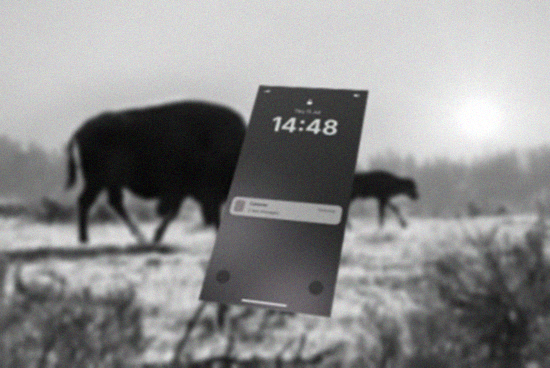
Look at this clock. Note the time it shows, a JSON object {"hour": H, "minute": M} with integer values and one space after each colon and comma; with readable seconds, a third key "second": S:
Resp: {"hour": 14, "minute": 48}
